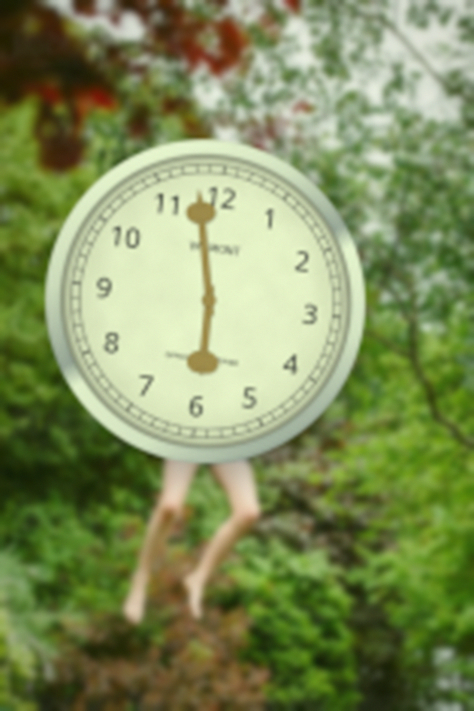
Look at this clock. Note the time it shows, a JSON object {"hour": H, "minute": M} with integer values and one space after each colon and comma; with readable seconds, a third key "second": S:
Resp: {"hour": 5, "minute": 58}
